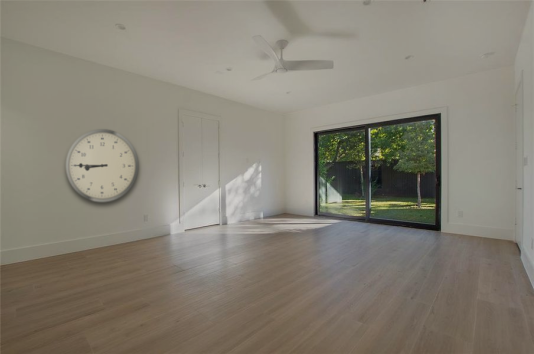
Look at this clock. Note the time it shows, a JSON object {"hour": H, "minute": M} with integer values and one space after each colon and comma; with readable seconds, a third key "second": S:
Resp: {"hour": 8, "minute": 45}
